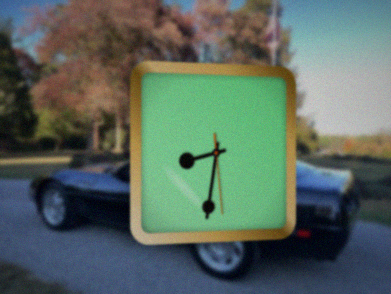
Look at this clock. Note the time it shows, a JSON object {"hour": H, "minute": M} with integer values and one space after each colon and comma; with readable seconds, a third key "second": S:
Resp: {"hour": 8, "minute": 31, "second": 29}
